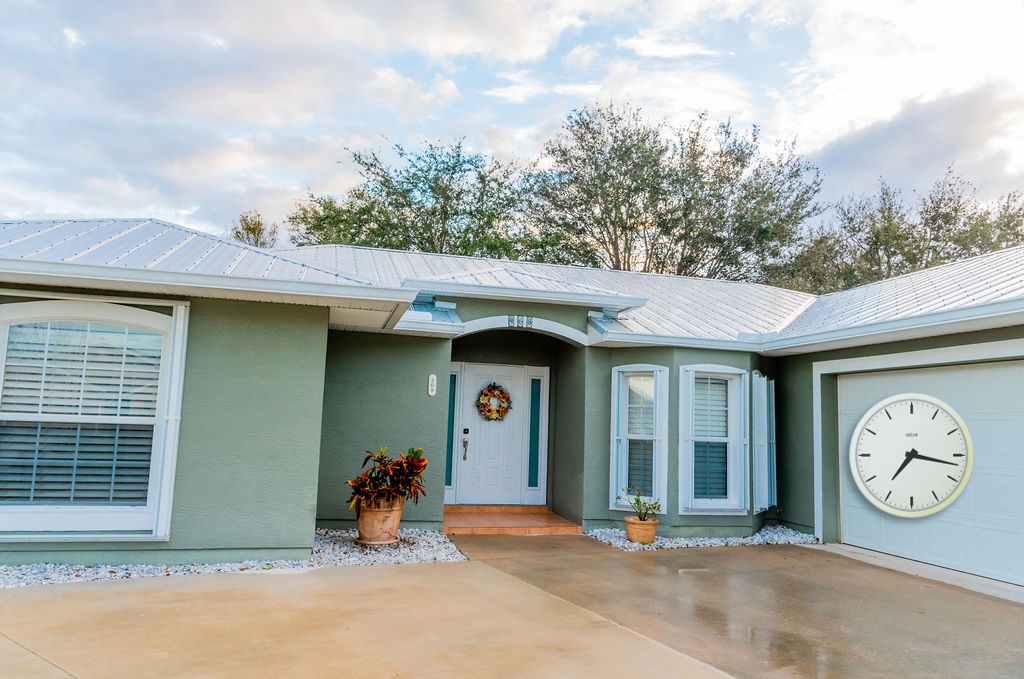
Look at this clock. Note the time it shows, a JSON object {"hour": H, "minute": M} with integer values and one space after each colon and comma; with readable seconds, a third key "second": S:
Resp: {"hour": 7, "minute": 17}
